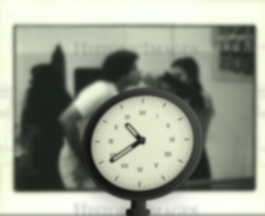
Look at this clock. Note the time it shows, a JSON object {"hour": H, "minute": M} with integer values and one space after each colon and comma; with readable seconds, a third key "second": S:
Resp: {"hour": 10, "minute": 39}
